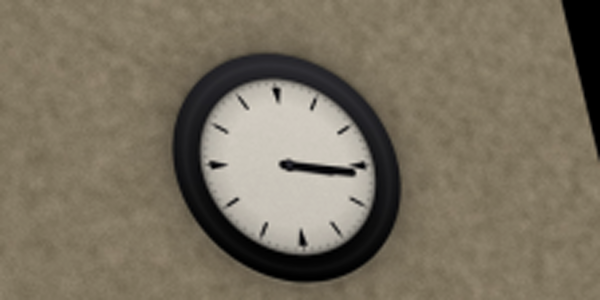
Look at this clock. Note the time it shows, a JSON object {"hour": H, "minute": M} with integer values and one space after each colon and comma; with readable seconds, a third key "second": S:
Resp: {"hour": 3, "minute": 16}
